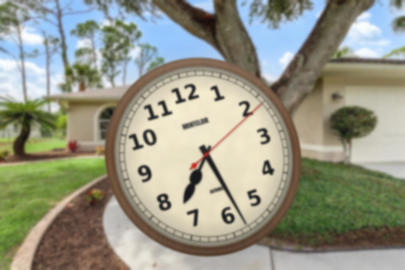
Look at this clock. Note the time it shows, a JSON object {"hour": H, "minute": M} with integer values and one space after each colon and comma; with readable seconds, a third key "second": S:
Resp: {"hour": 7, "minute": 28, "second": 11}
